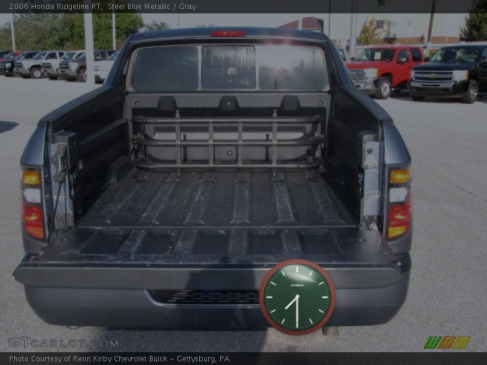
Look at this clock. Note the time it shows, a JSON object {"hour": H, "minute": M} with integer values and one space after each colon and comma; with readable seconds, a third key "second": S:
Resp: {"hour": 7, "minute": 30}
